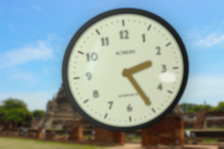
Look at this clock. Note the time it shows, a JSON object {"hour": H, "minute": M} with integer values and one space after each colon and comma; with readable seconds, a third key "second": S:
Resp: {"hour": 2, "minute": 25}
